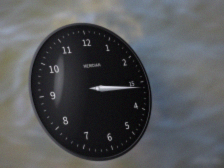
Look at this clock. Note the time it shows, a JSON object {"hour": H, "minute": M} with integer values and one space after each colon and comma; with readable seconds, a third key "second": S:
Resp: {"hour": 3, "minute": 16}
